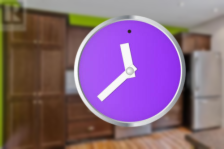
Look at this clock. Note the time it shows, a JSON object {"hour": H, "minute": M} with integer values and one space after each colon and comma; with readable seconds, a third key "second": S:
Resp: {"hour": 11, "minute": 38}
